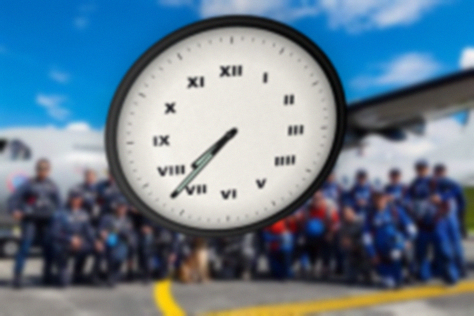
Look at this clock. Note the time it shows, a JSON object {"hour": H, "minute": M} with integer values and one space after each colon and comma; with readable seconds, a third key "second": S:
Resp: {"hour": 7, "minute": 37}
